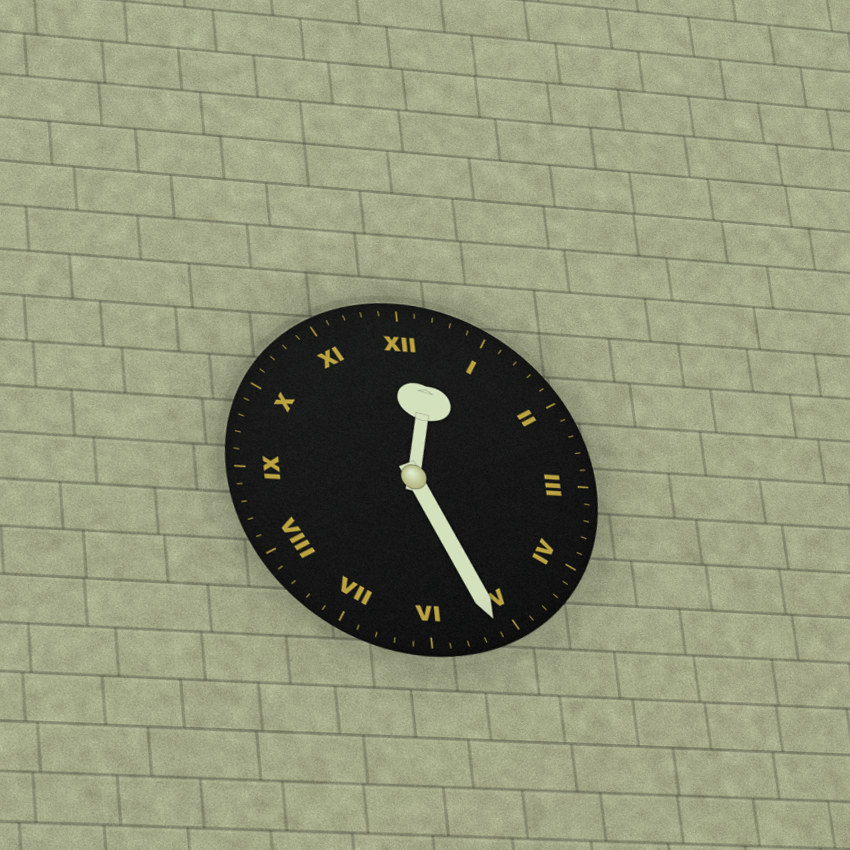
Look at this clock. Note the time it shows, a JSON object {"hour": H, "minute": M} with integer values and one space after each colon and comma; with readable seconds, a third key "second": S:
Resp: {"hour": 12, "minute": 26}
